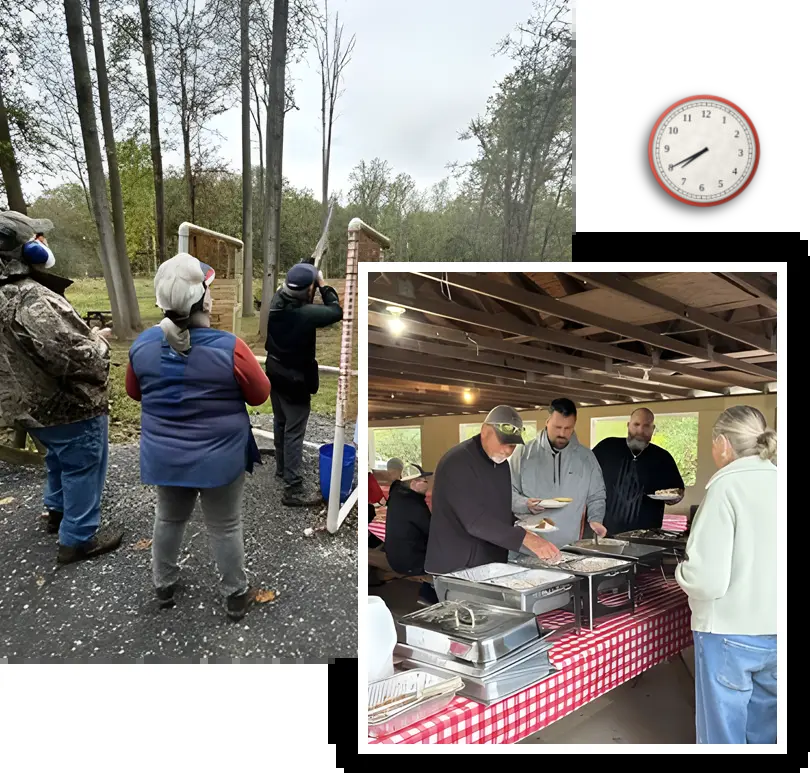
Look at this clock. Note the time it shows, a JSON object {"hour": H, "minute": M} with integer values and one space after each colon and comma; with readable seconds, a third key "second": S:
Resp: {"hour": 7, "minute": 40}
